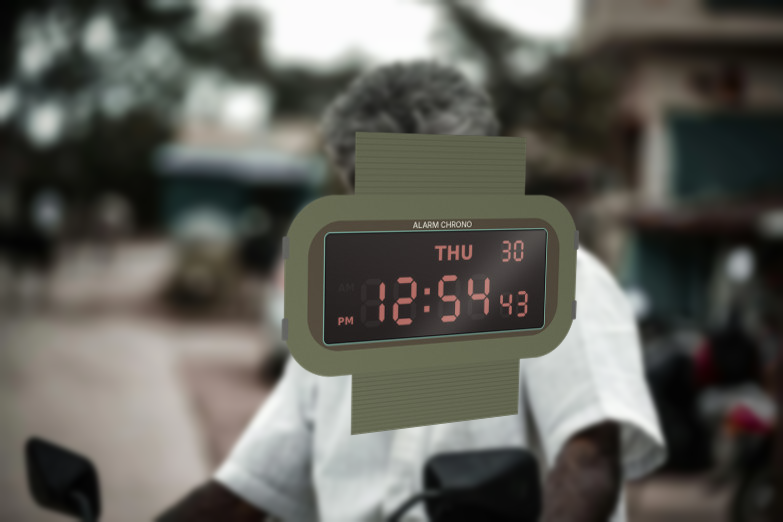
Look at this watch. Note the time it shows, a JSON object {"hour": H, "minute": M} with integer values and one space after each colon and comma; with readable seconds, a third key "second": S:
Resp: {"hour": 12, "minute": 54, "second": 43}
